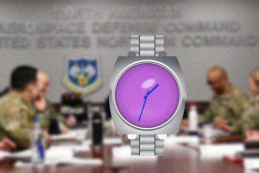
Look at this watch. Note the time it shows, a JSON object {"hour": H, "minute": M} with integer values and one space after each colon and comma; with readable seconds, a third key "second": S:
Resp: {"hour": 1, "minute": 33}
